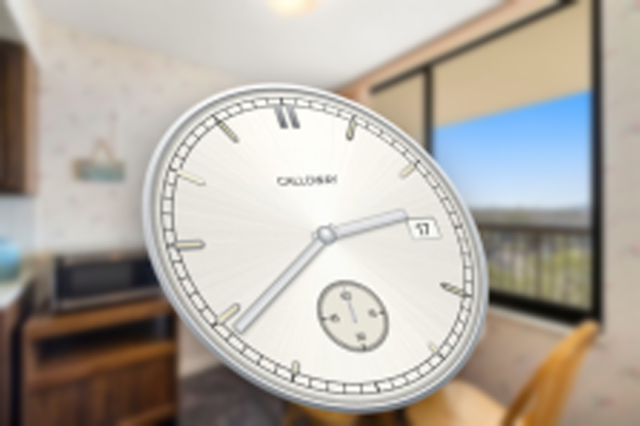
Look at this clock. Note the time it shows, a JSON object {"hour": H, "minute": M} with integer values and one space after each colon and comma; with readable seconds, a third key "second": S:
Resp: {"hour": 2, "minute": 39}
